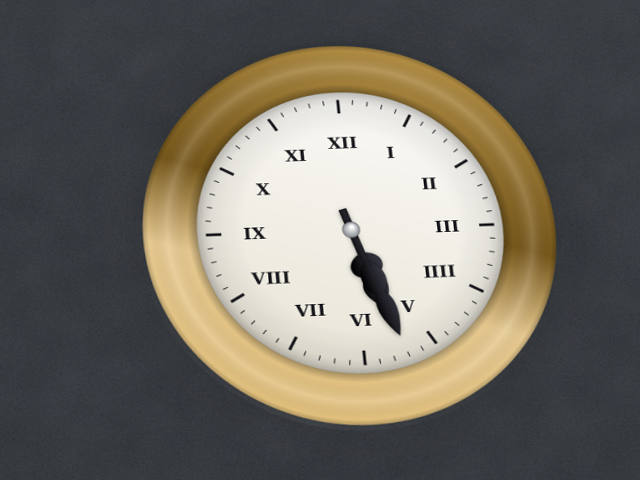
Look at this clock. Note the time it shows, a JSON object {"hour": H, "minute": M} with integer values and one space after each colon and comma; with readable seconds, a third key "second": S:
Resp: {"hour": 5, "minute": 27}
